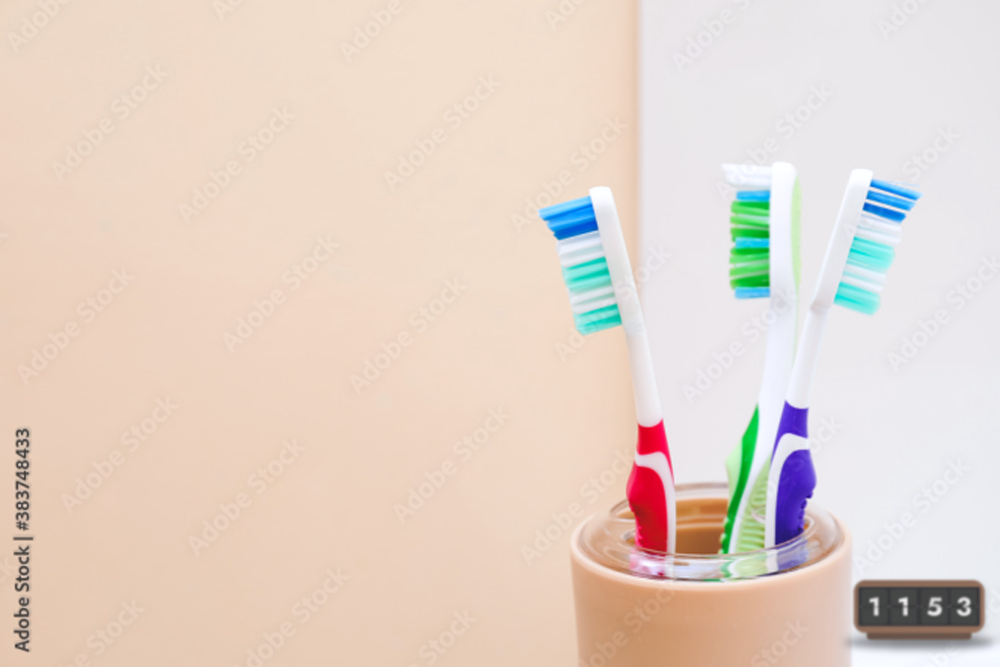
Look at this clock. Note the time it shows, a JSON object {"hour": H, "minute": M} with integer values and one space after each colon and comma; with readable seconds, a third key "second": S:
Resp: {"hour": 11, "minute": 53}
